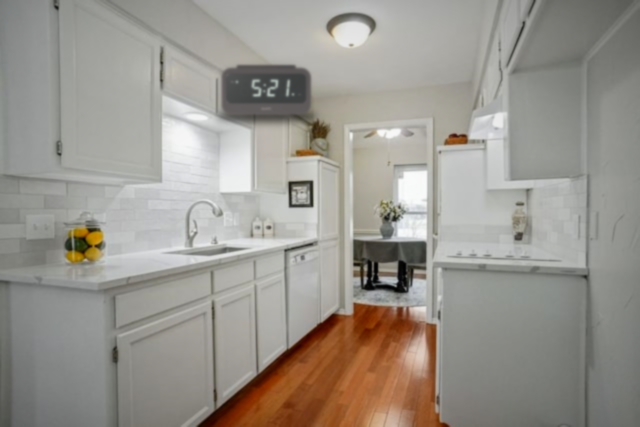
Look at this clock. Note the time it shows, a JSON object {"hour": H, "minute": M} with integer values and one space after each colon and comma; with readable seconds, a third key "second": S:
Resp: {"hour": 5, "minute": 21}
